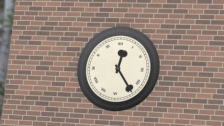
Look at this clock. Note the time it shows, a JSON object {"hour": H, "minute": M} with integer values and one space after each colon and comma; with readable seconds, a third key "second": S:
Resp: {"hour": 12, "minute": 24}
